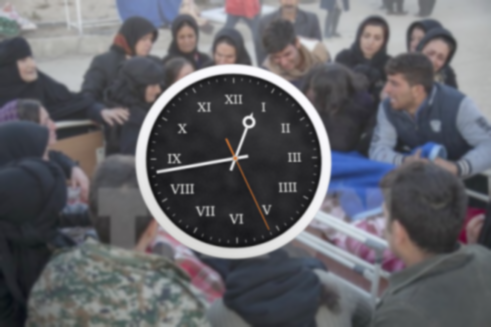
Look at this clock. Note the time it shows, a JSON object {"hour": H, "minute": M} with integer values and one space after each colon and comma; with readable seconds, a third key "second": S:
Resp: {"hour": 12, "minute": 43, "second": 26}
